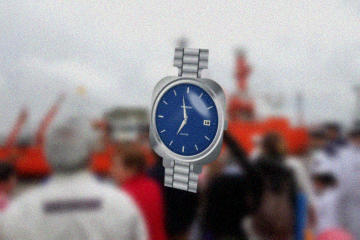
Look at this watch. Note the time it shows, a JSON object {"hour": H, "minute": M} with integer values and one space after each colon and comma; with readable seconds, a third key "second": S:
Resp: {"hour": 6, "minute": 58}
